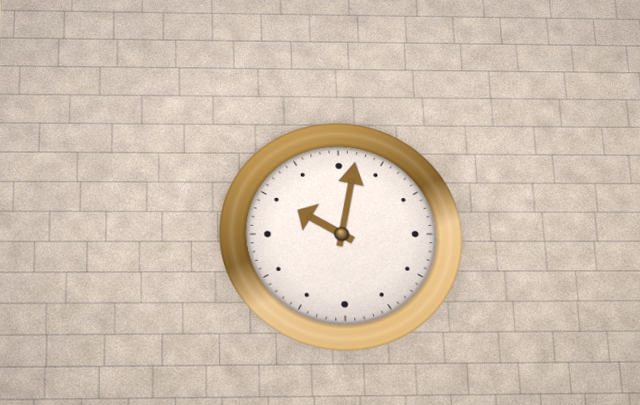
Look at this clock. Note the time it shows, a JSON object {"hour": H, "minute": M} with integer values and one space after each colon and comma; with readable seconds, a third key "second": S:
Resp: {"hour": 10, "minute": 2}
